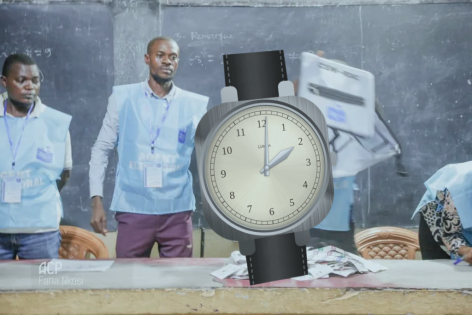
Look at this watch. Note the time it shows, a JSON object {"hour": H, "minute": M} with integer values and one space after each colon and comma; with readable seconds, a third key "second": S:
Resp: {"hour": 2, "minute": 1}
